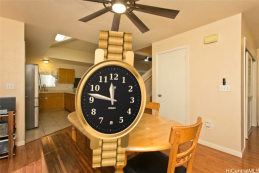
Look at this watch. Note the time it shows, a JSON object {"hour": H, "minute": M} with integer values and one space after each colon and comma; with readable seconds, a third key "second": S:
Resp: {"hour": 11, "minute": 47}
